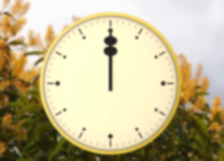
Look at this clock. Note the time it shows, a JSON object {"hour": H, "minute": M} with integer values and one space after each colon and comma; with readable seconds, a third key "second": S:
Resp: {"hour": 12, "minute": 0}
